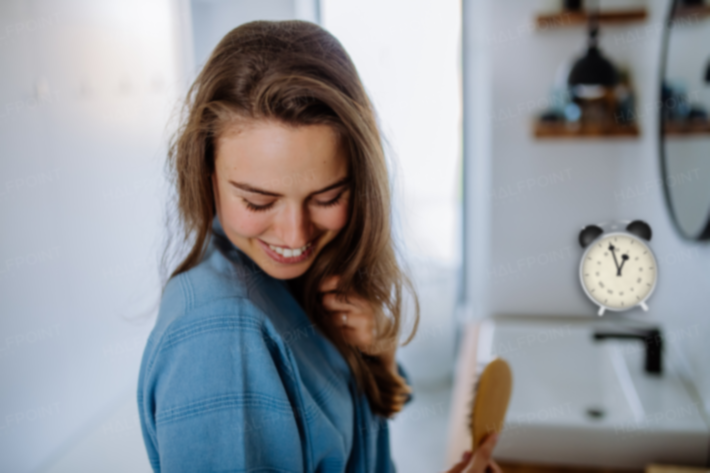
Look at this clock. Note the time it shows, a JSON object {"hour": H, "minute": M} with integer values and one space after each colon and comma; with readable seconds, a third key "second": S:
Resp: {"hour": 12, "minute": 58}
